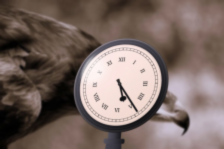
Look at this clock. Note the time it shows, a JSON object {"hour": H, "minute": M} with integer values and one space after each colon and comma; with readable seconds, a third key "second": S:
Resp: {"hour": 5, "minute": 24}
